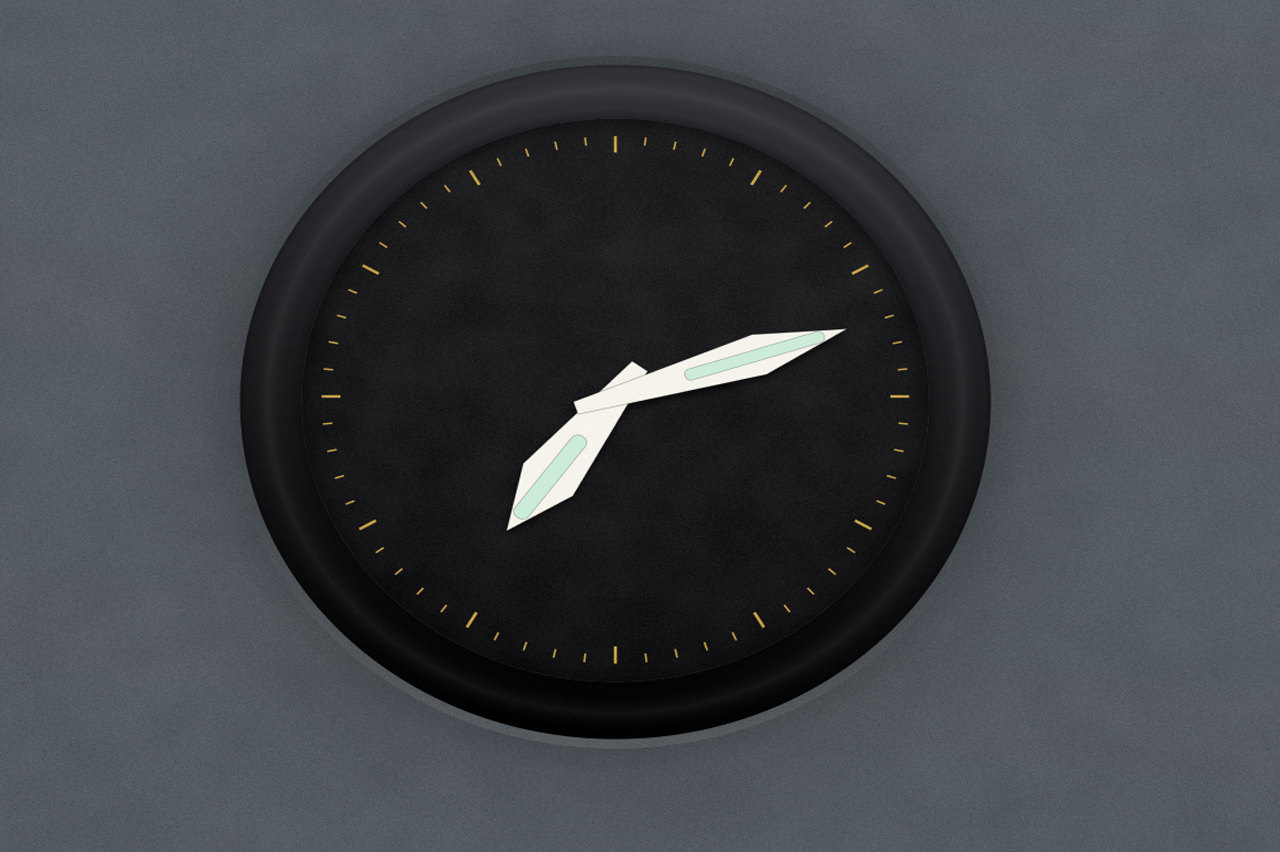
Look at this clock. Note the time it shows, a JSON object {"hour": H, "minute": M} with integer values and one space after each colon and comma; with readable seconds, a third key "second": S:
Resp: {"hour": 7, "minute": 12}
